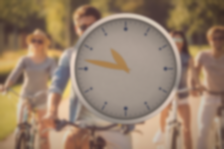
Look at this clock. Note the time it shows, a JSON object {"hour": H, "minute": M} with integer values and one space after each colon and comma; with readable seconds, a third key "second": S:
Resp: {"hour": 10, "minute": 47}
